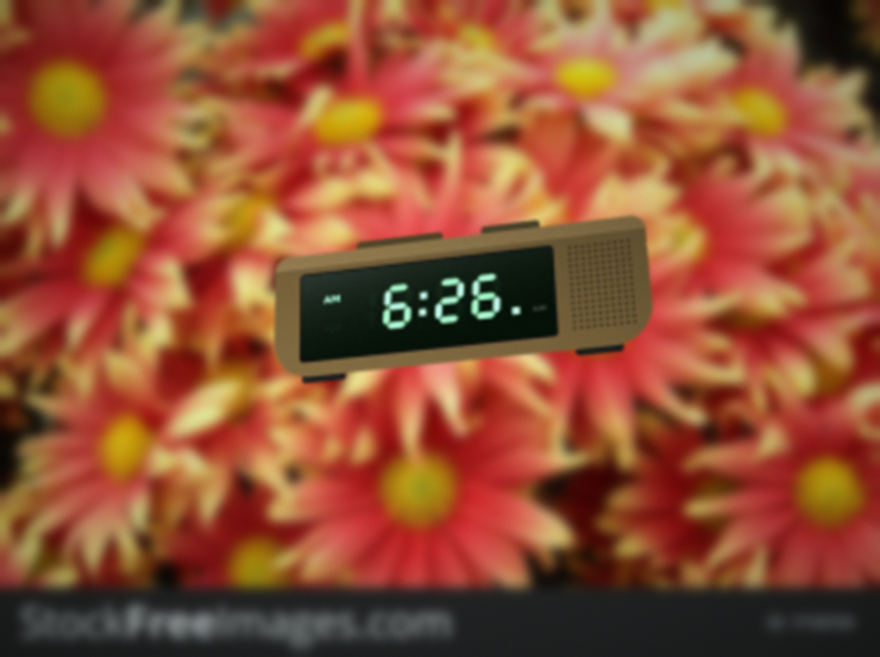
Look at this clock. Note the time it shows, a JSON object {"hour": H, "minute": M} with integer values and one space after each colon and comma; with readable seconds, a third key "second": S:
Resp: {"hour": 6, "minute": 26}
